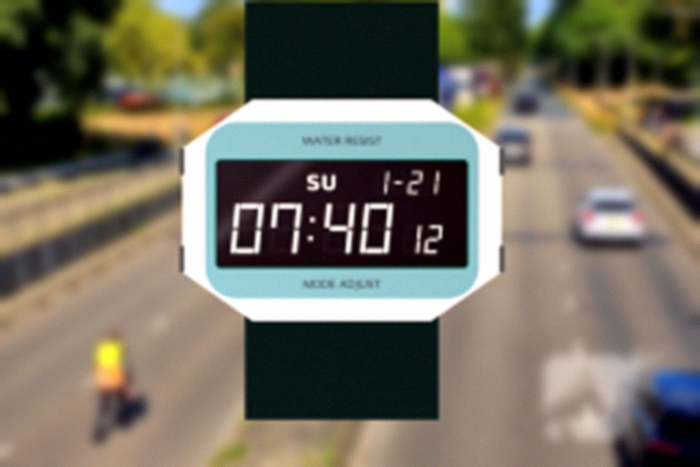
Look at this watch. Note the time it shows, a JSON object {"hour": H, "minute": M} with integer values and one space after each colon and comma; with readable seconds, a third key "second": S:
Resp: {"hour": 7, "minute": 40, "second": 12}
